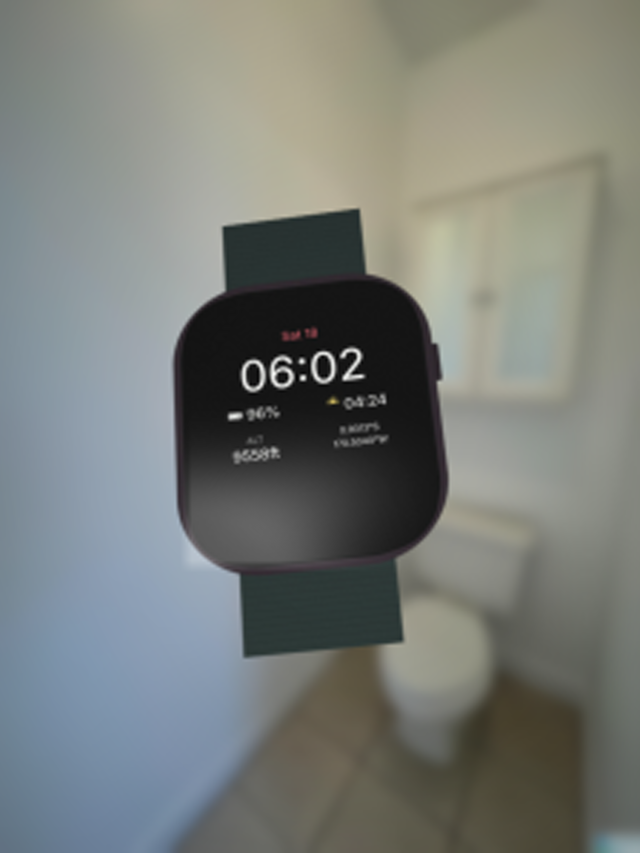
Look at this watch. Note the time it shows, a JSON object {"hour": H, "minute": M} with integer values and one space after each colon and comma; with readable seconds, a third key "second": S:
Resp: {"hour": 6, "minute": 2}
